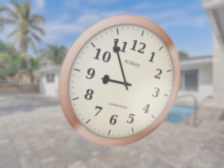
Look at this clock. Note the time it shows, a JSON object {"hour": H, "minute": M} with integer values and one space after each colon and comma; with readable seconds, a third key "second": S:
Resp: {"hour": 8, "minute": 54}
